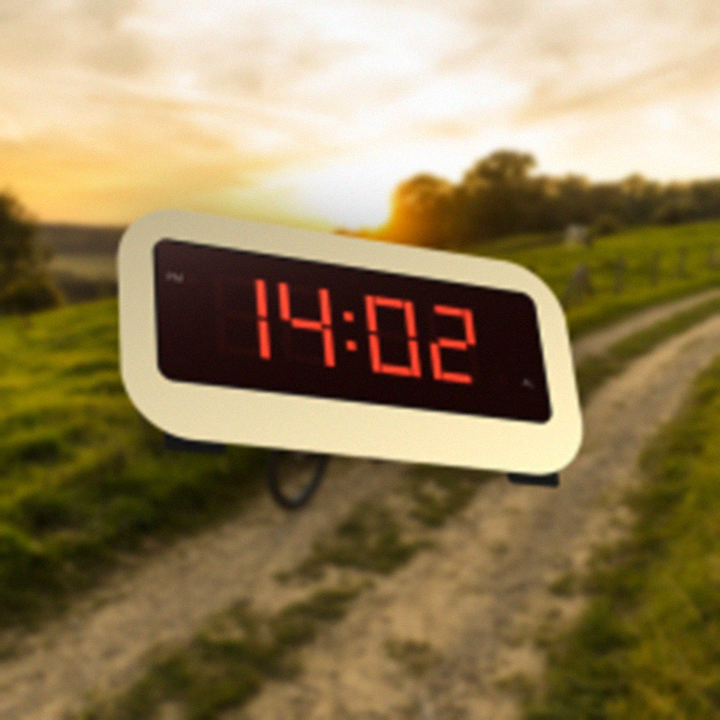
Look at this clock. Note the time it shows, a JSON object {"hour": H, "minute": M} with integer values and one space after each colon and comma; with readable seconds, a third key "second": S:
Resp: {"hour": 14, "minute": 2}
